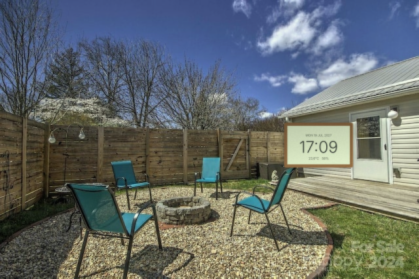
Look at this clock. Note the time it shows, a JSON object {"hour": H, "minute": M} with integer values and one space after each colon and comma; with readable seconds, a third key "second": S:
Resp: {"hour": 17, "minute": 9}
